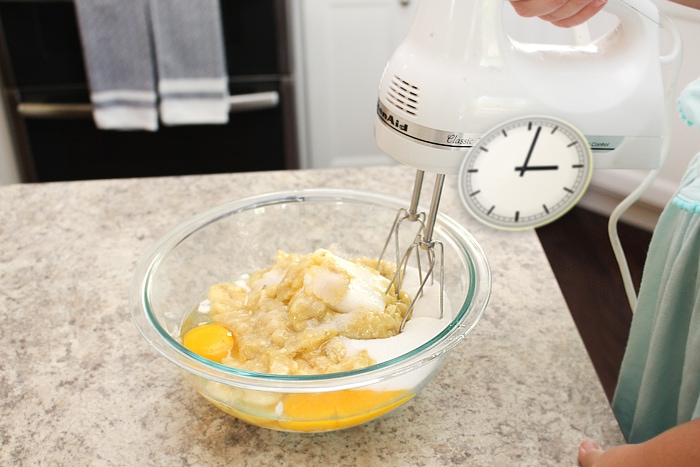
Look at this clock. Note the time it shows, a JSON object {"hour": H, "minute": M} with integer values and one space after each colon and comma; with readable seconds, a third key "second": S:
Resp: {"hour": 3, "minute": 2}
